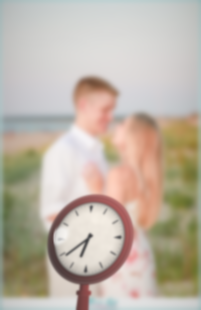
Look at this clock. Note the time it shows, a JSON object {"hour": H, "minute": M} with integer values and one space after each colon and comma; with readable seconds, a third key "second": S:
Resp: {"hour": 6, "minute": 39}
